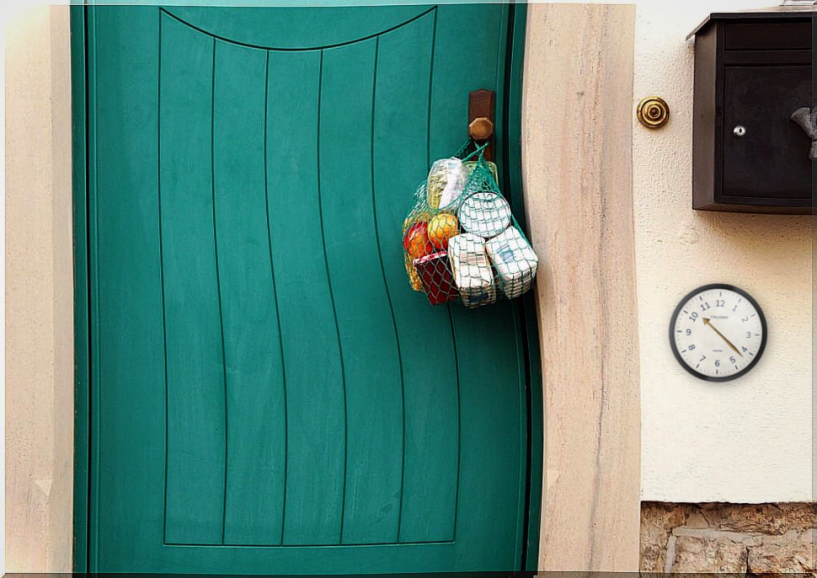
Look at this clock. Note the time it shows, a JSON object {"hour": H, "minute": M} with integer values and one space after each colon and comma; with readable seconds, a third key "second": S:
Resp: {"hour": 10, "minute": 22}
